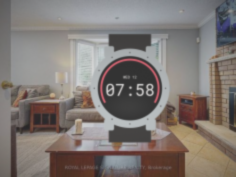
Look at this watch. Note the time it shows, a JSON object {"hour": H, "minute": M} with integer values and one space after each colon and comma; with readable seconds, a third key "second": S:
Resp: {"hour": 7, "minute": 58}
